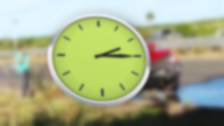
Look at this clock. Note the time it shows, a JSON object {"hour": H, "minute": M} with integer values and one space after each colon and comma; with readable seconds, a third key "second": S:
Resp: {"hour": 2, "minute": 15}
